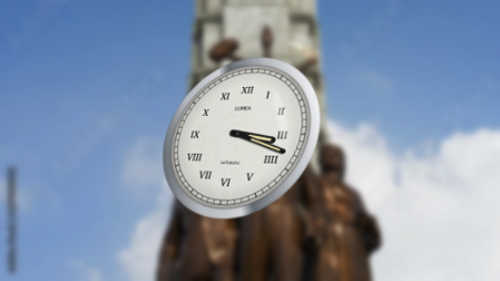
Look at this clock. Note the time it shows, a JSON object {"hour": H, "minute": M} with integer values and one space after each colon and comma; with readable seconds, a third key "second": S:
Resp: {"hour": 3, "minute": 18}
